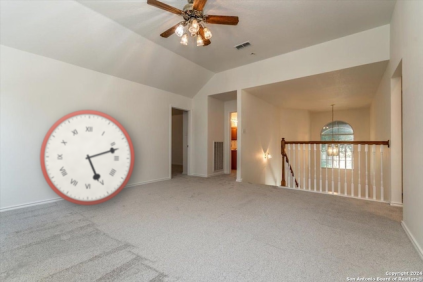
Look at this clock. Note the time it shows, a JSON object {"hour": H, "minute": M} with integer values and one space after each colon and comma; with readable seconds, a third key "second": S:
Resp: {"hour": 5, "minute": 12}
